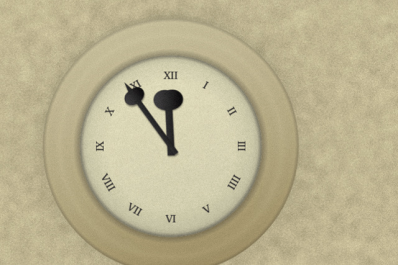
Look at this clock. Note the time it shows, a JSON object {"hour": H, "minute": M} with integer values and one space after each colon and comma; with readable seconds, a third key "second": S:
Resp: {"hour": 11, "minute": 54}
